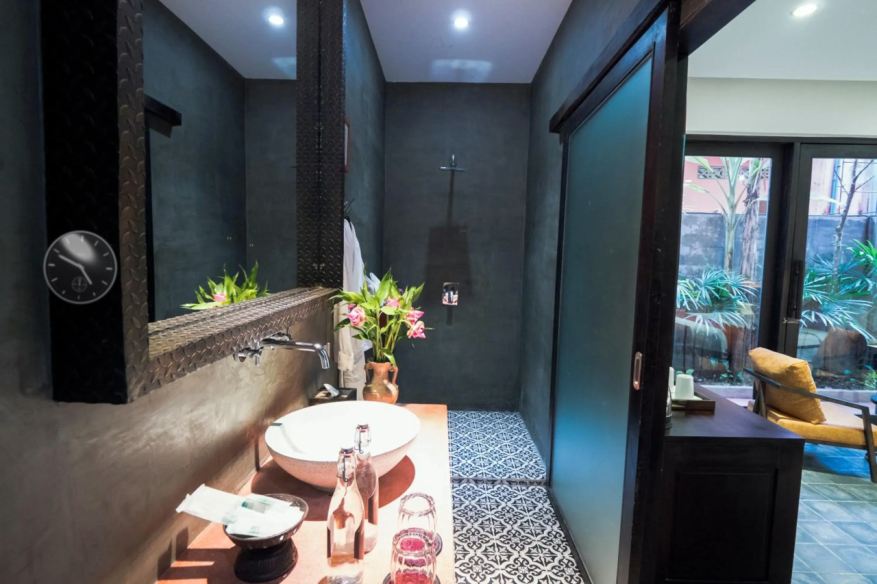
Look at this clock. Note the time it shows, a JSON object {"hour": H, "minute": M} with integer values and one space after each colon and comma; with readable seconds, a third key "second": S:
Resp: {"hour": 4, "minute": 49}
